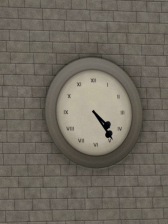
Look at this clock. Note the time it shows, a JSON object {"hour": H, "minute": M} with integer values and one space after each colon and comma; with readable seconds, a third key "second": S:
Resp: {"hour": 4, "minute": 24}
